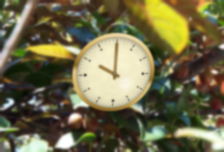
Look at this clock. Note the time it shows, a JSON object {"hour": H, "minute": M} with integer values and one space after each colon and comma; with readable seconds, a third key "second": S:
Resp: {"hour": 10, "minute": 0}
